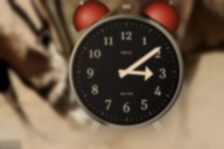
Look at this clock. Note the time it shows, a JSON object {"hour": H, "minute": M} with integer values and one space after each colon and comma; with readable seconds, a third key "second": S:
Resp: {"hour": 3, "minute": 9}
